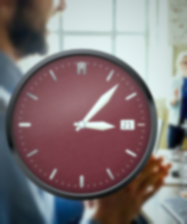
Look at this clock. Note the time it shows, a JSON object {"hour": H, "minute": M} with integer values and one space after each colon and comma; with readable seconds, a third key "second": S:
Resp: {"hour": 3, "minute": 7}
